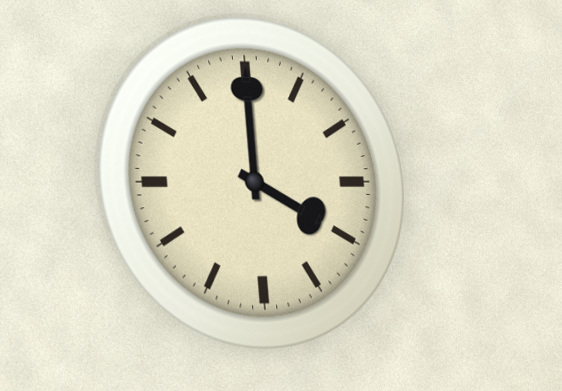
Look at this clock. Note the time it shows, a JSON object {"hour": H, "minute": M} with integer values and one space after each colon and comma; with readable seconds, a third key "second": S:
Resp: {"hour": 4, "minute": 0}
